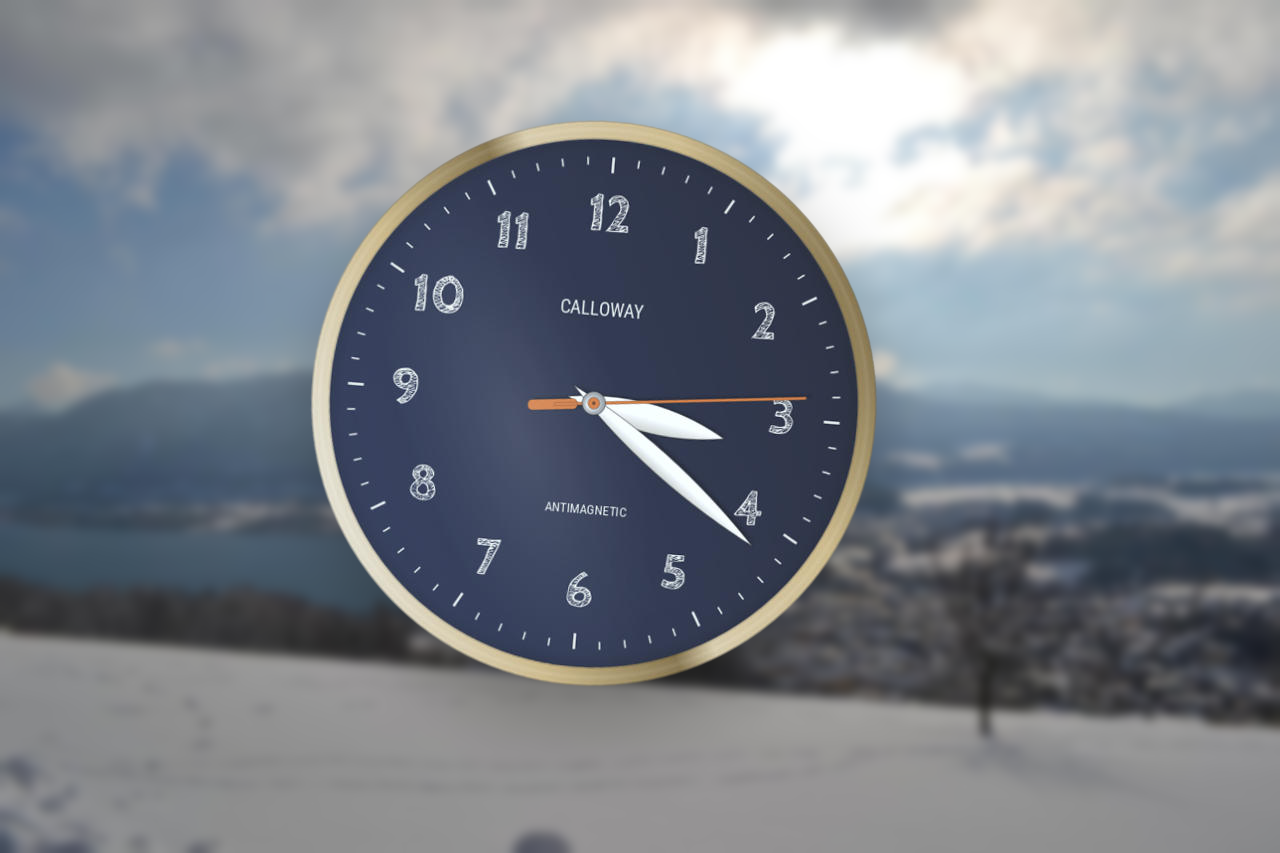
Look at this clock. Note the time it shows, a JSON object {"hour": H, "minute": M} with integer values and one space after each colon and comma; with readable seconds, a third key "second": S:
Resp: {"hour": 3, "minute": 21, "second": 14}
